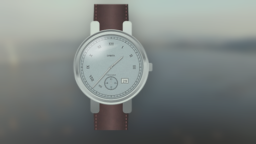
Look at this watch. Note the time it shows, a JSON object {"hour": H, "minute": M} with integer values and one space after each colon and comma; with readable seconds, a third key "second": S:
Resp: {"hour": 1, "minute": 37}
